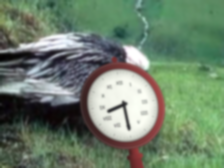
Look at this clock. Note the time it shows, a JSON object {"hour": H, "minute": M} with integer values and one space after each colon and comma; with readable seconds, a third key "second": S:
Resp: {"hour": 8, "minute": 30}
